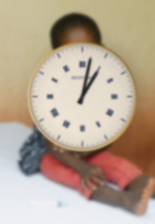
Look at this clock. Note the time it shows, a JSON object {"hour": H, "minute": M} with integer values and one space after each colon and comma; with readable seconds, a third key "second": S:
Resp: {"hour": 1, "minute": 2}
